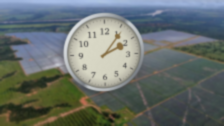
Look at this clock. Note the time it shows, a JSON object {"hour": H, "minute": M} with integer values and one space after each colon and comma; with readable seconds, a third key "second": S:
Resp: {"hour": 2, "minute": 6}
